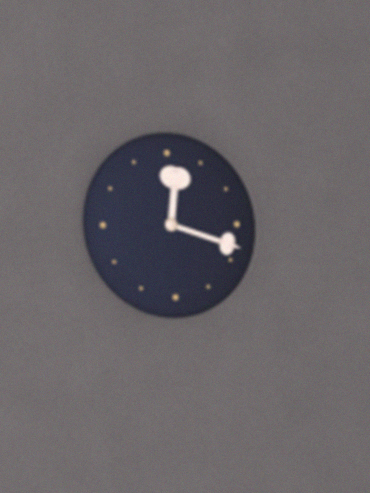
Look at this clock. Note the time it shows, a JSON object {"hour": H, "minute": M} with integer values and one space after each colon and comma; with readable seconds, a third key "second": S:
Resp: {"hour": 12, "minute": 18}
